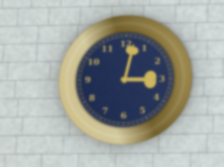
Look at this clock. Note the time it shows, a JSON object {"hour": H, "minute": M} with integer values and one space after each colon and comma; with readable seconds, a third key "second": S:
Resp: {"hour": 3, "minute": 2}
